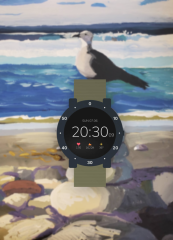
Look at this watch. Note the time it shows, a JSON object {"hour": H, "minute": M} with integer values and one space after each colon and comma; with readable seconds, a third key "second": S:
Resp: {"hour": 20, "minute": 30}
